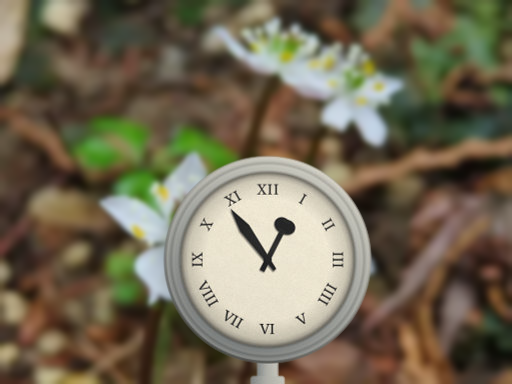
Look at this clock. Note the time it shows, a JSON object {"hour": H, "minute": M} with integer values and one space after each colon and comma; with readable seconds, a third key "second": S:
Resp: {"hour": 12, "minute": 54}
